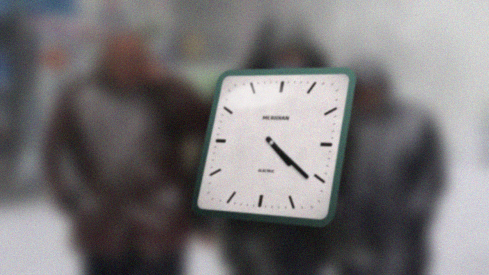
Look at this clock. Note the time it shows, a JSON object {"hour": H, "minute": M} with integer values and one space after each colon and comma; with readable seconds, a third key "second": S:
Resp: {"hour": 4, "minute": 21}
